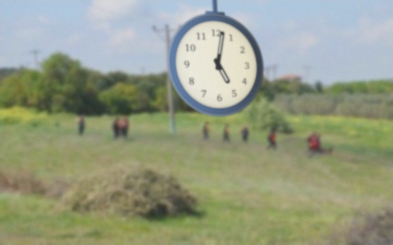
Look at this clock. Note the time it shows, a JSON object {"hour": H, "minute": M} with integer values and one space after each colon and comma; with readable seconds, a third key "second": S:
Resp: {"hour": 5, "minute": 2}
